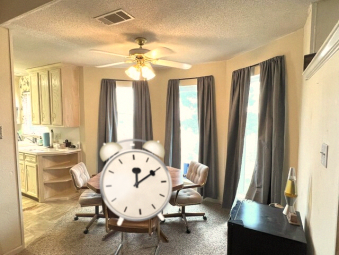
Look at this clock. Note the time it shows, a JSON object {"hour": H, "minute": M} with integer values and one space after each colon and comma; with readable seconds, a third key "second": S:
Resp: {"hour": 12, "minute": 10}
